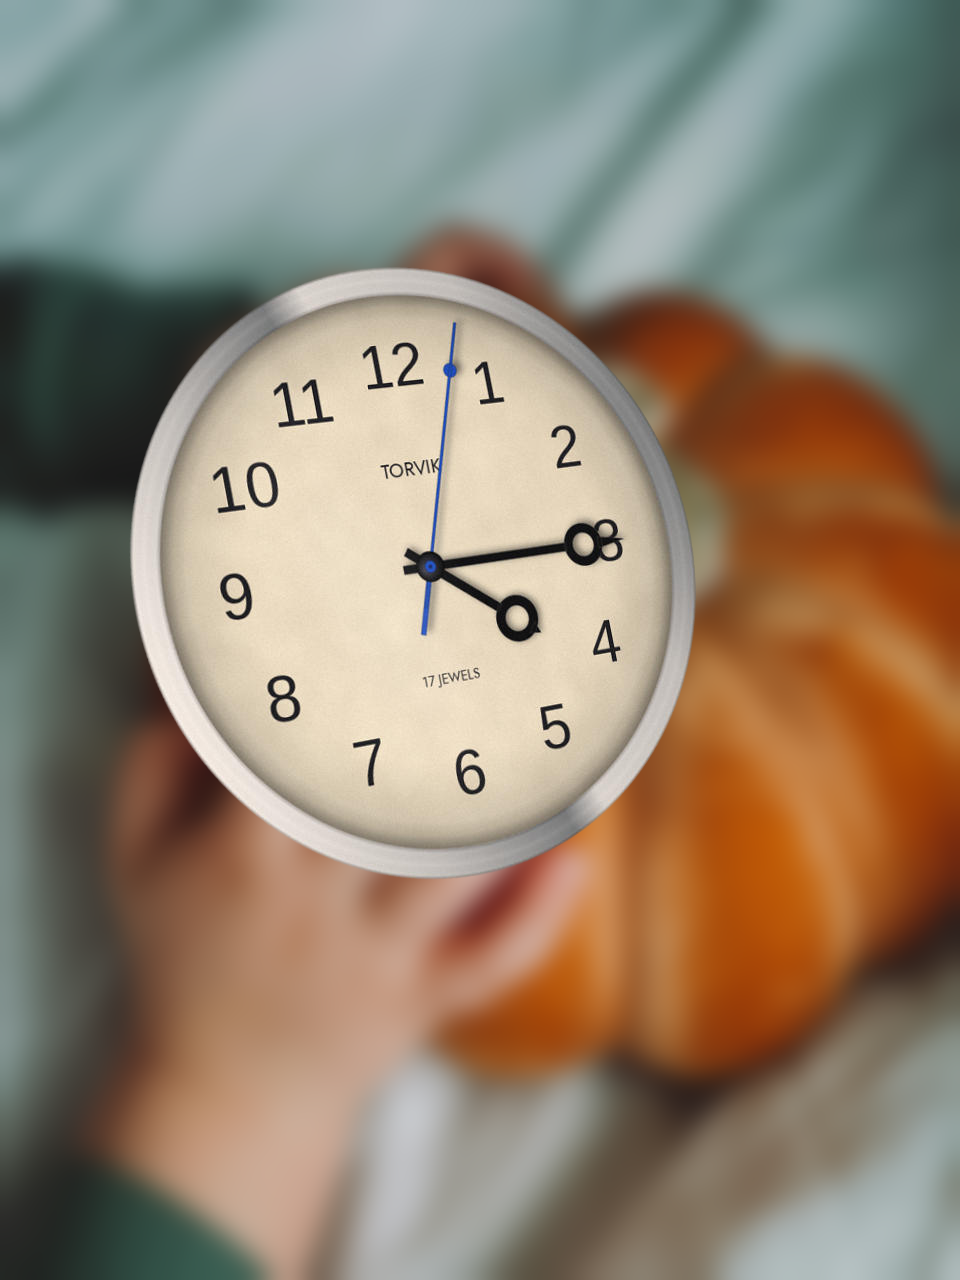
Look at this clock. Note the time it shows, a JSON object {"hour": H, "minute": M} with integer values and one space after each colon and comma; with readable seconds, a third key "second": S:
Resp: {"hour": 4, "minute": 15, "second": 3}
